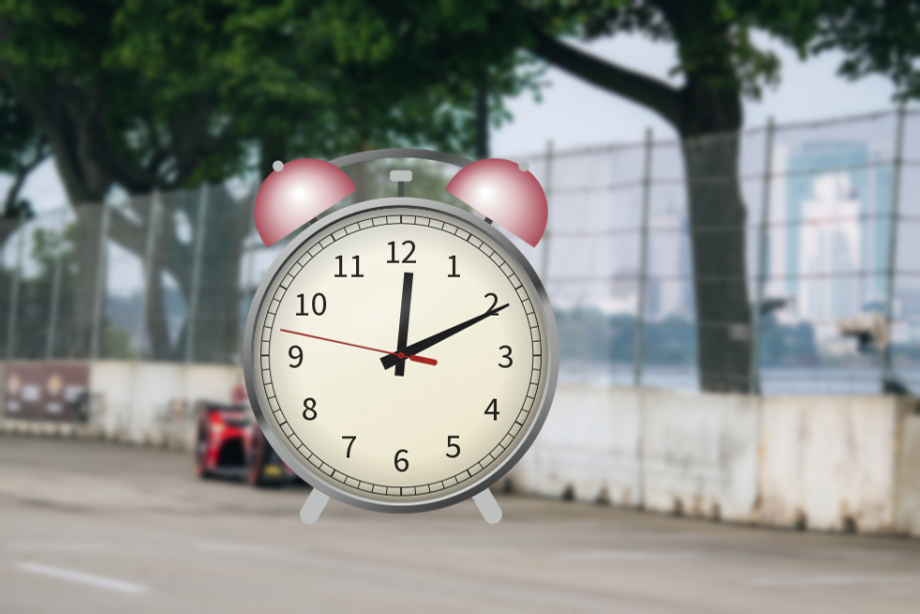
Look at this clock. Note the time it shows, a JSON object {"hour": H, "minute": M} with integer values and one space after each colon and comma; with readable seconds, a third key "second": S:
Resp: {"hour": 12, "minute": 10, "second": 47}
